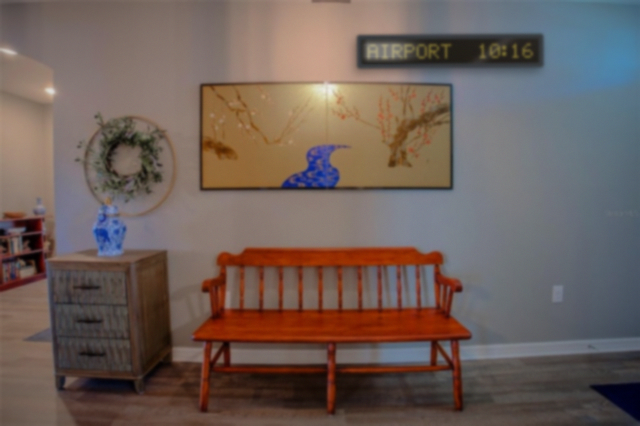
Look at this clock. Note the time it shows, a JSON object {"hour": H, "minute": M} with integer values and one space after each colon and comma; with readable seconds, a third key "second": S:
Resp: {"hour": 10, "minute": 16}
